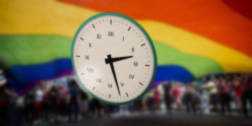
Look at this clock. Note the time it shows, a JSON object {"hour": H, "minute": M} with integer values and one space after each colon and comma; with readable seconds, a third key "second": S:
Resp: {"hour": 2, "minute": 27}
